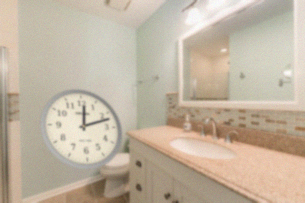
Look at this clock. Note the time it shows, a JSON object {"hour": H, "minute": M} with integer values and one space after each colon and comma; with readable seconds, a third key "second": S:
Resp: {"hour": 12, "minute": 12}
